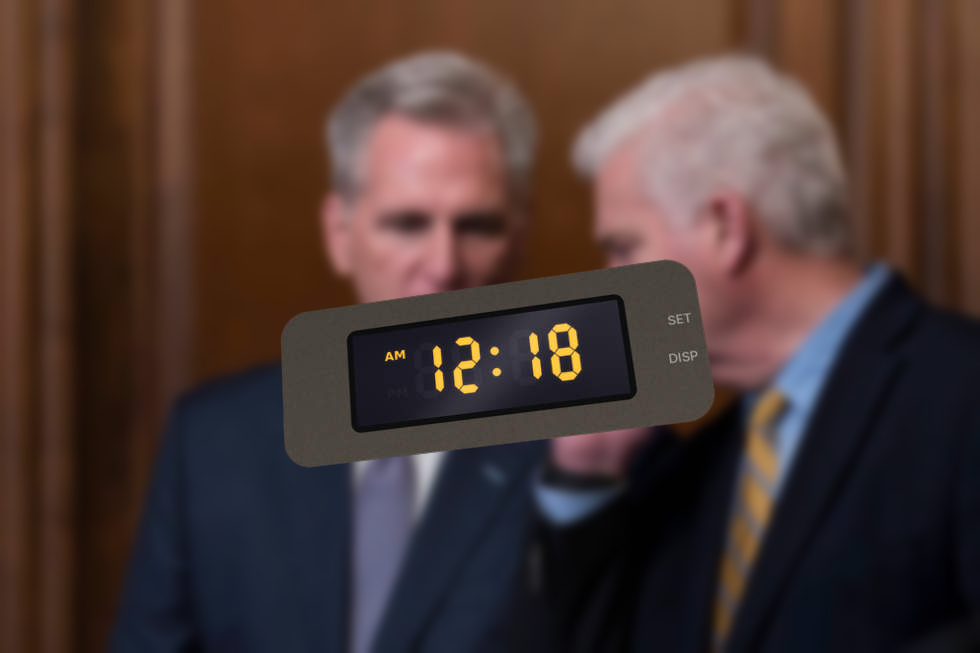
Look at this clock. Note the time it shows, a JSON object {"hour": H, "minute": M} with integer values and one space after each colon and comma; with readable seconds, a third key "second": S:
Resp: {"hour": 12, "minute": 18}
